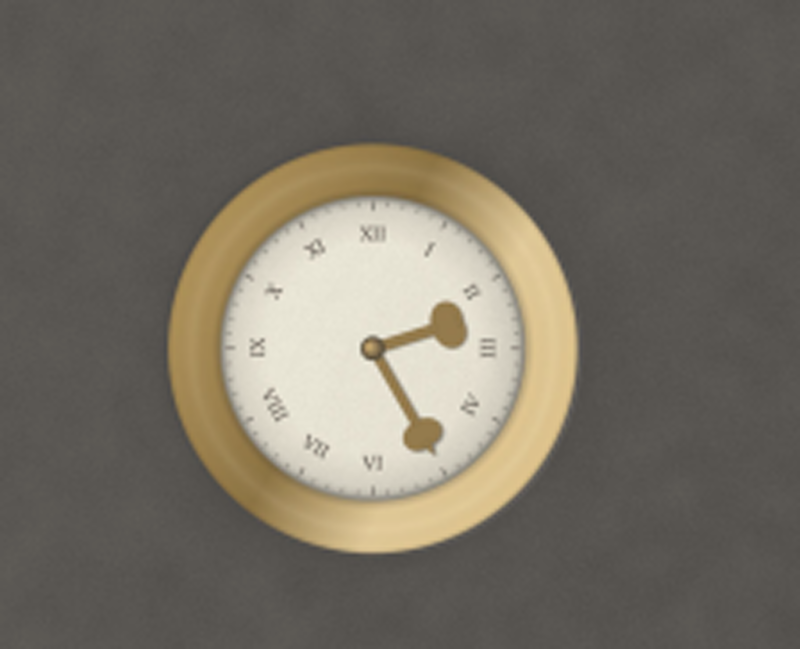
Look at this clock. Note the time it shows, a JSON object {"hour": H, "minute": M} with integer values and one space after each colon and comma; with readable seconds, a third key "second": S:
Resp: {"hour": 2, "minute": 25}
